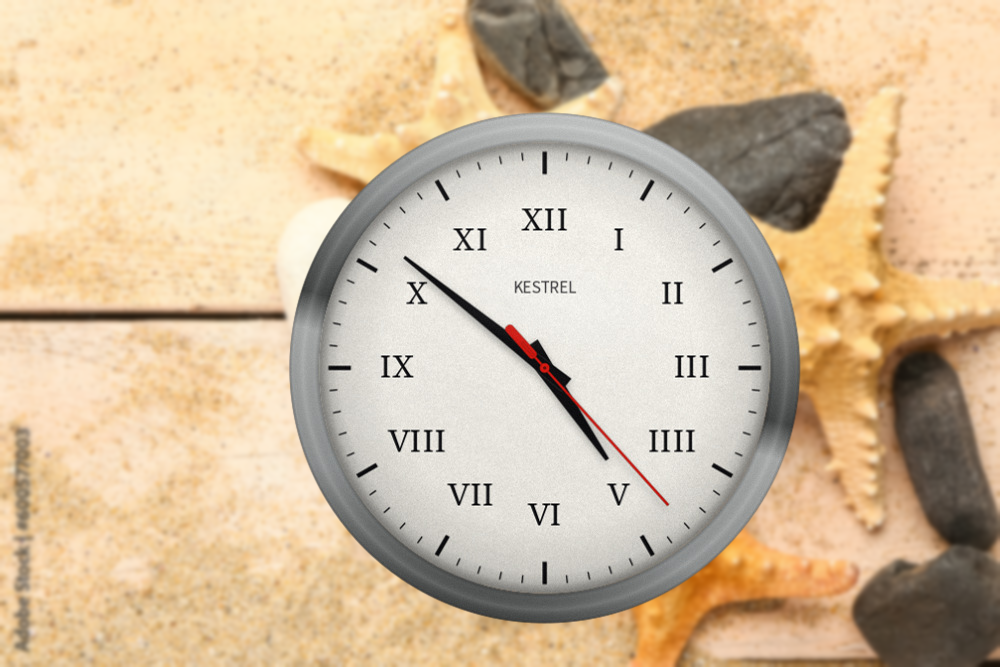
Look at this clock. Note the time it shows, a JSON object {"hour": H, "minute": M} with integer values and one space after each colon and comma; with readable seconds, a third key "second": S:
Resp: {"hour": 4, "minute": 51, "second": 23}
